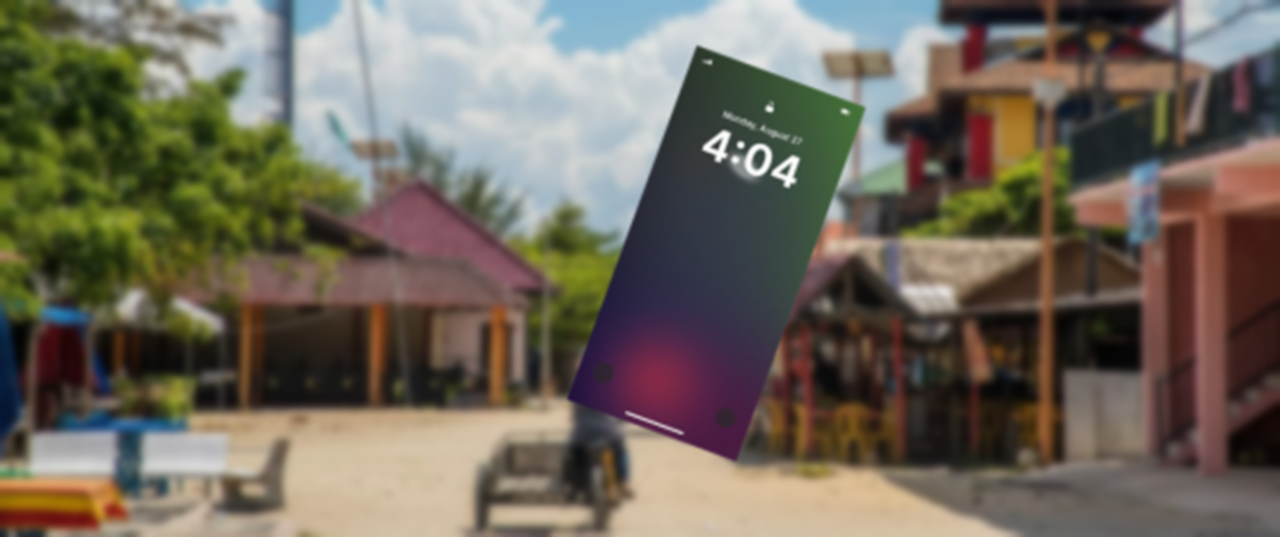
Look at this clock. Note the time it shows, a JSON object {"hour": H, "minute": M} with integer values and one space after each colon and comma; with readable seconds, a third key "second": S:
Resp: {"hour": 4, "minute": 4}
